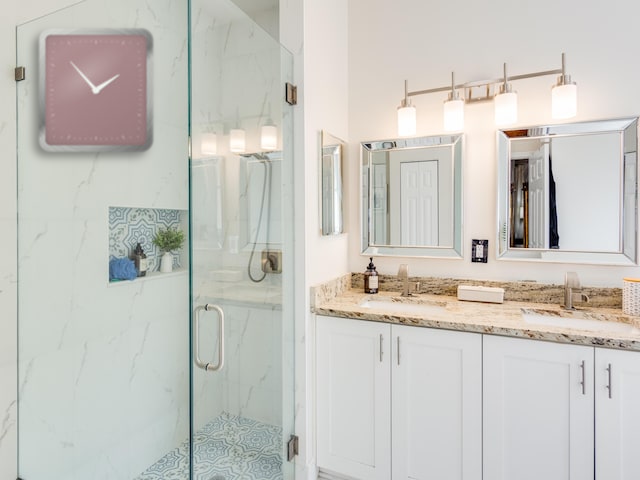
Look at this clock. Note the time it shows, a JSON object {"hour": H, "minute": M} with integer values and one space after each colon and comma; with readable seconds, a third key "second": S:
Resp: {"hour": 1, "minute": 53}
